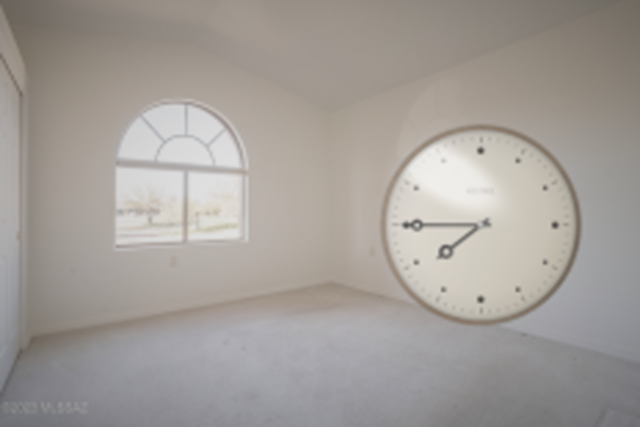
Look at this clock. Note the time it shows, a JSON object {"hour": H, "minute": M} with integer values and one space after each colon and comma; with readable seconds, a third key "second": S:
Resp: {"hour": 7, "minute": 45}
